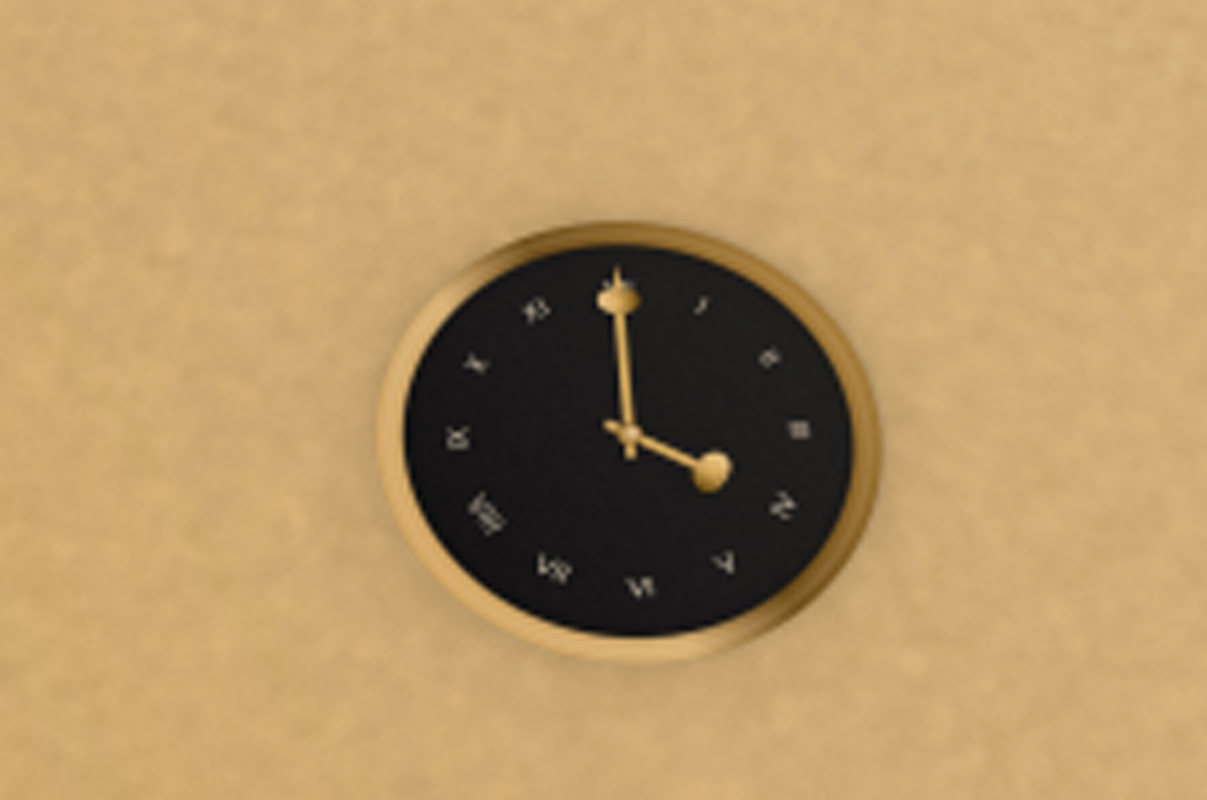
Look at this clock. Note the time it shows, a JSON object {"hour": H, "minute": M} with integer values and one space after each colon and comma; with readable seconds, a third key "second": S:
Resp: {"hour": 4, "minute": 0}
